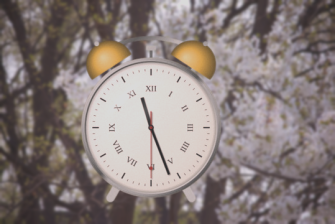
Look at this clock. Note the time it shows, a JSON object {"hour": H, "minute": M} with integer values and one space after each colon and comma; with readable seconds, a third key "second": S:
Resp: {"hour": 11, "minute": 26, "second": 30}
